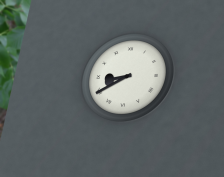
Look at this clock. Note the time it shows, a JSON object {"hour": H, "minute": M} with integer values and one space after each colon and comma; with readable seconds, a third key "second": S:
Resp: {"hour": 8, "minute": 40}
